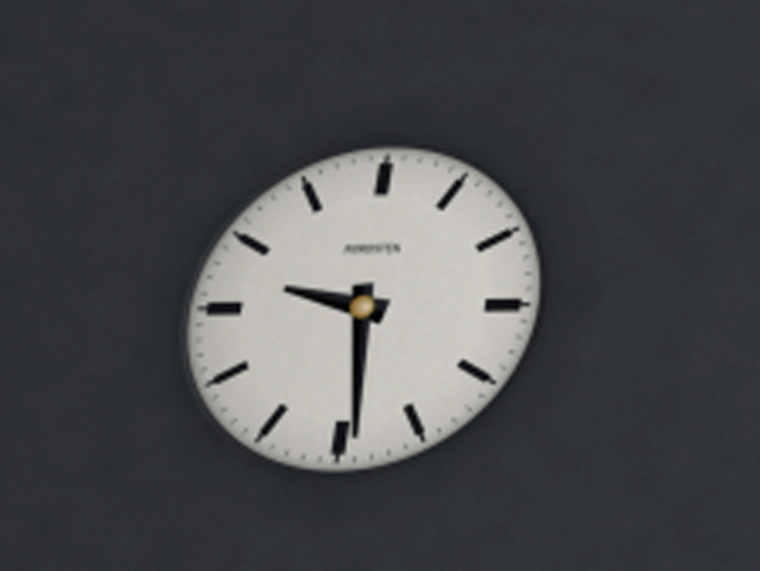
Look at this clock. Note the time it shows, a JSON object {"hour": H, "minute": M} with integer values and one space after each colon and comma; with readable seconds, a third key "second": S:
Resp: {"hour": 9, "minute": 29}
